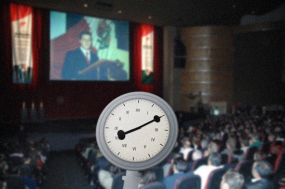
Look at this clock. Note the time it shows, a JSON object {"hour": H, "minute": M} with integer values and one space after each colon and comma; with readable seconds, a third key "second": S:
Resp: {"hour": 8, "minute": 10}
